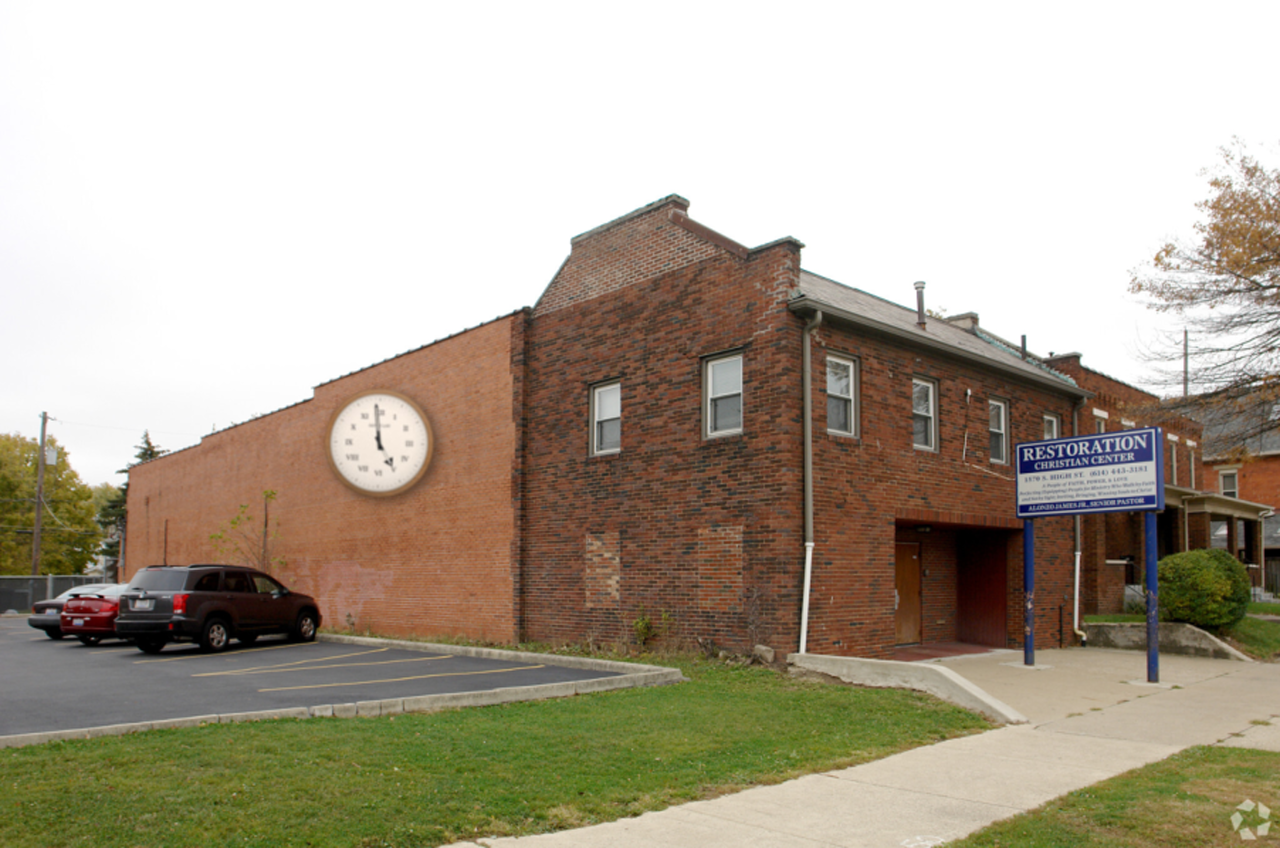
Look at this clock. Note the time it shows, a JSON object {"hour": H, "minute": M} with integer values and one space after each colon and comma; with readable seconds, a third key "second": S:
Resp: {"hour": 4, "minute": 59}
